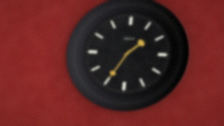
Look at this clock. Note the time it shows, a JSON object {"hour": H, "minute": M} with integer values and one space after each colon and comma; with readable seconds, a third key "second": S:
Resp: {"hour": 1, "minute": 35}
